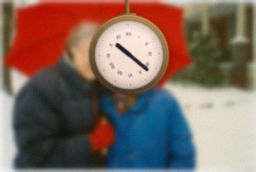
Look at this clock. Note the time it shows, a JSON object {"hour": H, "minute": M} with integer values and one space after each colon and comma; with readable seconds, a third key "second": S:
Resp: {"hour": 10, "minute": 22}
